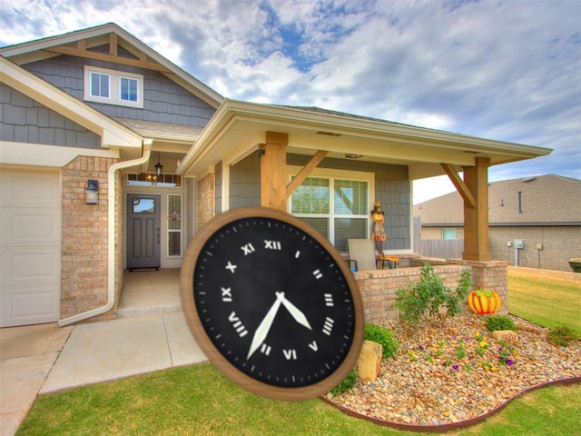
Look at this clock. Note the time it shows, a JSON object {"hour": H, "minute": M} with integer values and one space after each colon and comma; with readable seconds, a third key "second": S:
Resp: {"hour": 4, "minute": 36}
